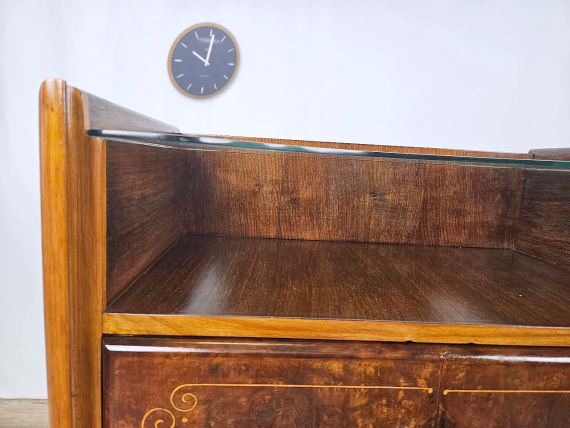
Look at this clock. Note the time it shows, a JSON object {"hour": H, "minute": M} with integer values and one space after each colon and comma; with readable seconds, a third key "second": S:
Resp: {"hour": 10, "minute": 1}
